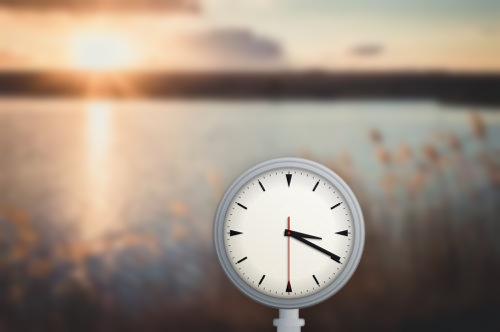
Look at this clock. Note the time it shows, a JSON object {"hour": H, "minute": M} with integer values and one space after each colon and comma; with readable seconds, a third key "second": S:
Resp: {"hour": 3, "minute": 19, "second": 30}
